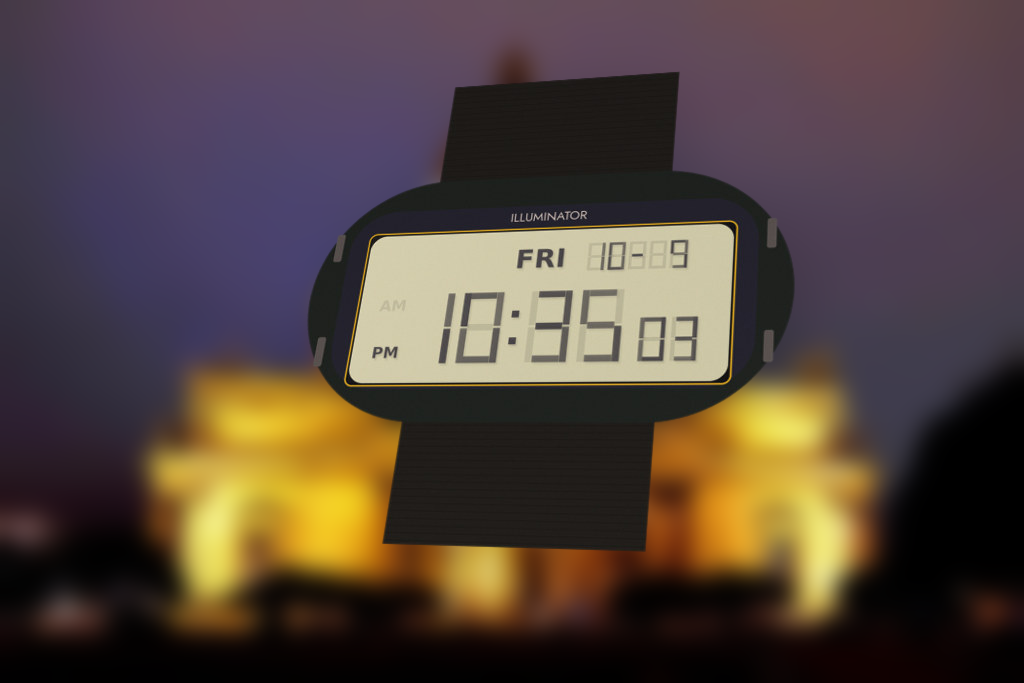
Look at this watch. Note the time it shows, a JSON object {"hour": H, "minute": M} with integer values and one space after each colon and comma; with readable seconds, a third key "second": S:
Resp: {"hour": 10, "minute": 35, "second": 3}
